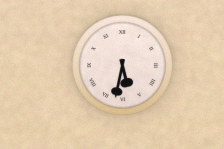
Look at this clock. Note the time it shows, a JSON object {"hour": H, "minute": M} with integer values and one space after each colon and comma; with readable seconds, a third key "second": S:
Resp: {"hour": 5, "minute": 32}
